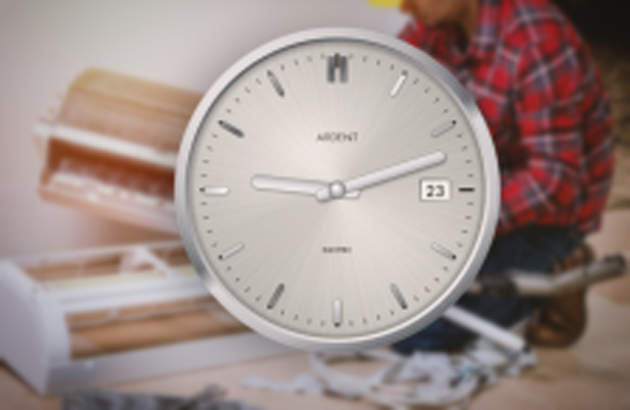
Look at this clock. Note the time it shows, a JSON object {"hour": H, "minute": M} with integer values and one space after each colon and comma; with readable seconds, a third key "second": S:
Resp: {"hour": 9, "minute": 12}
